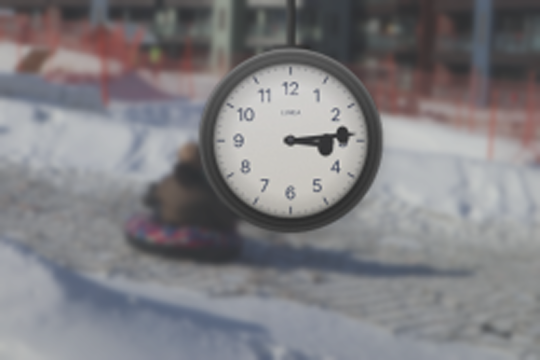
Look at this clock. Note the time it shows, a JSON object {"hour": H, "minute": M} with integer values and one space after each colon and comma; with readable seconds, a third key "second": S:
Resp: {"hour": 3, "minute": 14}
